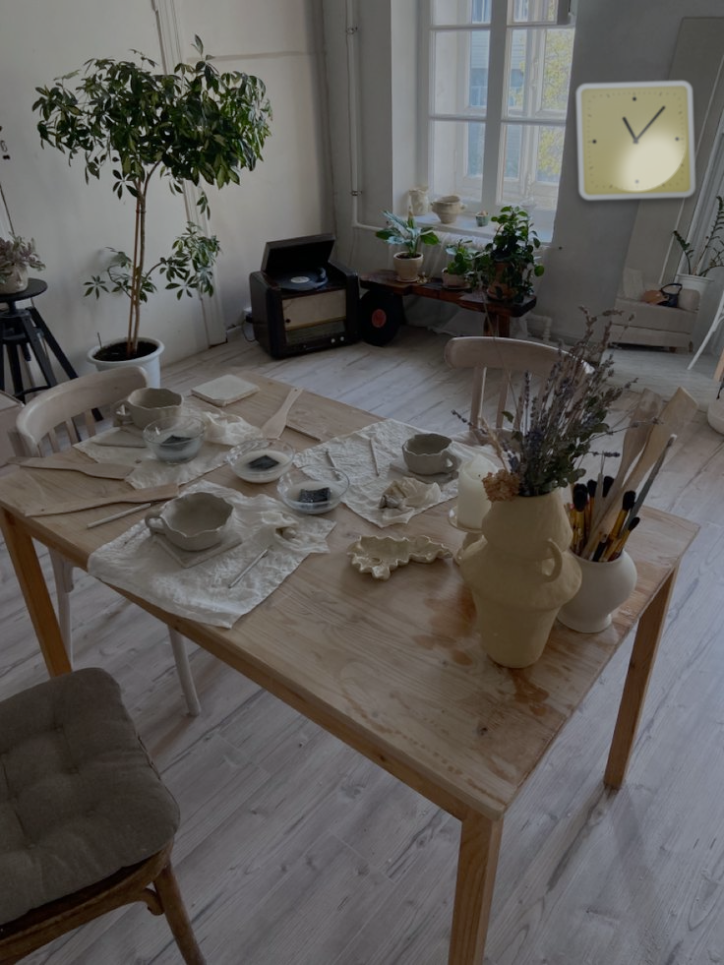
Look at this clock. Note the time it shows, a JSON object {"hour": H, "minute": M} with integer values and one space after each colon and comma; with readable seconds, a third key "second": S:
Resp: {"hour": 11, "minute": 7}
